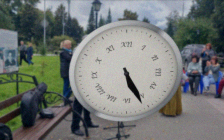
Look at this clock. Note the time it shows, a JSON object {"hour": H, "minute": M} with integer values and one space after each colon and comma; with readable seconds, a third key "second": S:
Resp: {"hour": 5, "minute": 26}
